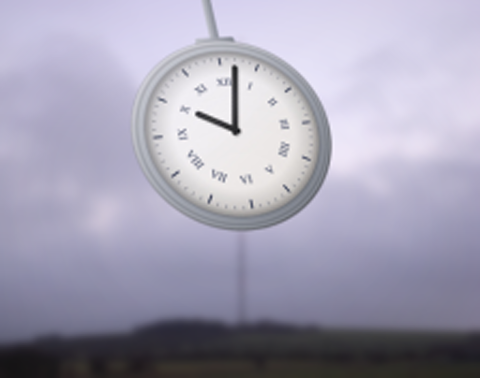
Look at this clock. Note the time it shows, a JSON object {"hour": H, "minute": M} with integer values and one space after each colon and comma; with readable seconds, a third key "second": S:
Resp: {"hour": 10, "minute": 2}
